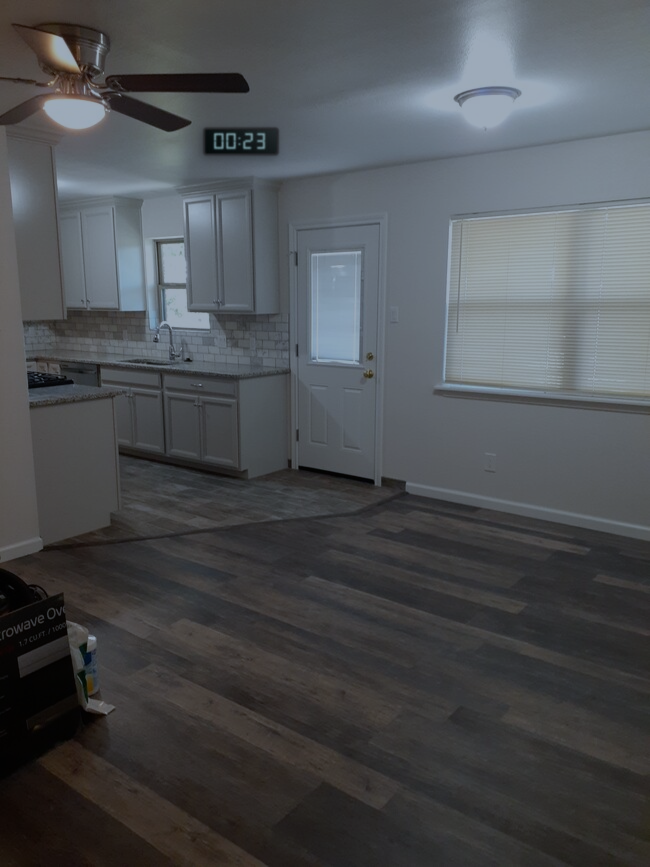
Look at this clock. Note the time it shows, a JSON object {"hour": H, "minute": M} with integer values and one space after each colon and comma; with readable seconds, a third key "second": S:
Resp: {"hour": 0, "minute": 23}
